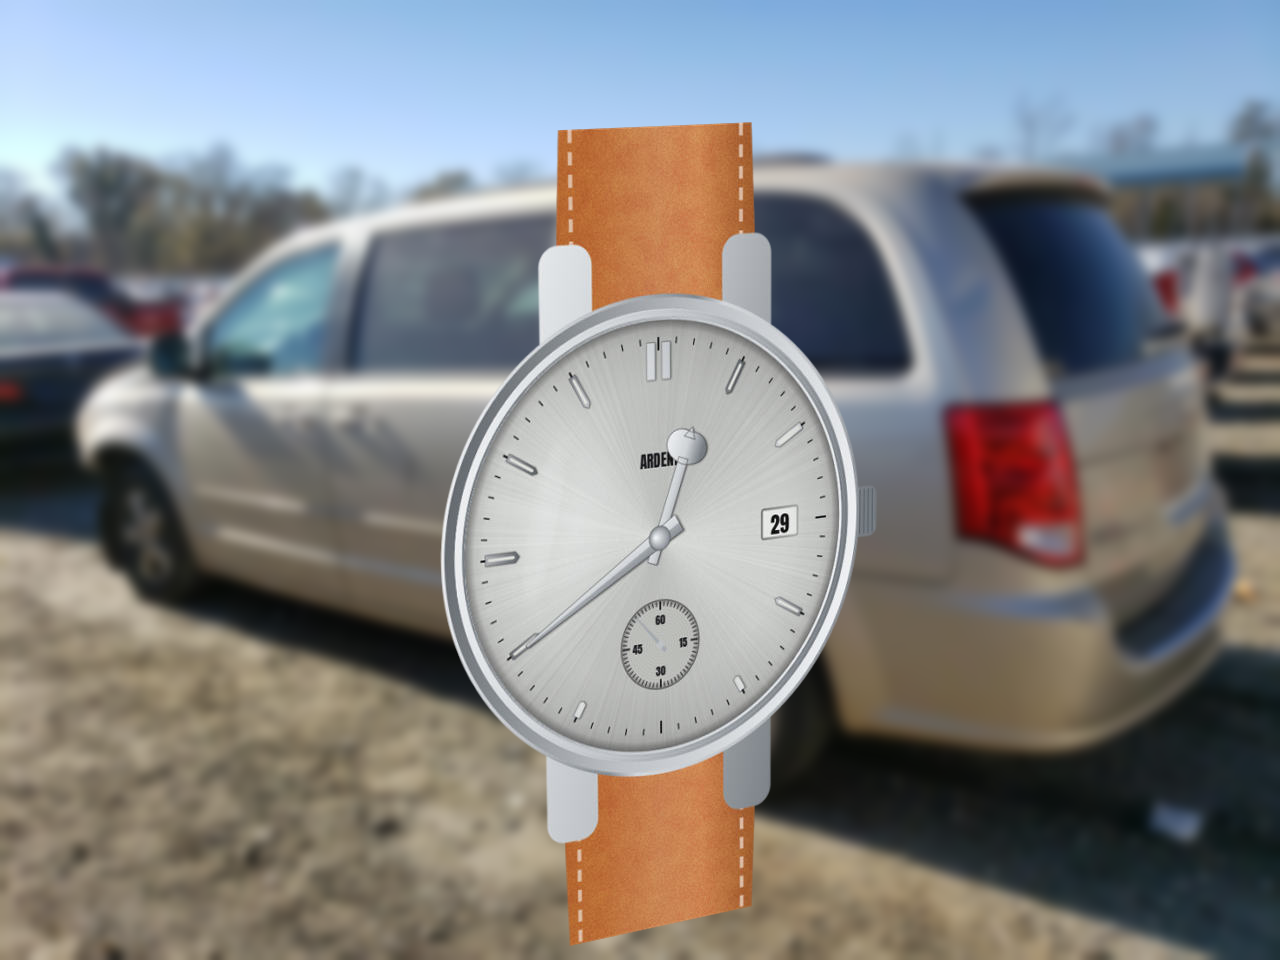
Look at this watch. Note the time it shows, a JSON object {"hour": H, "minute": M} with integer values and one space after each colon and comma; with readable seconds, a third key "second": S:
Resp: {"hour": 12, "minute": 39, "second": 53}
